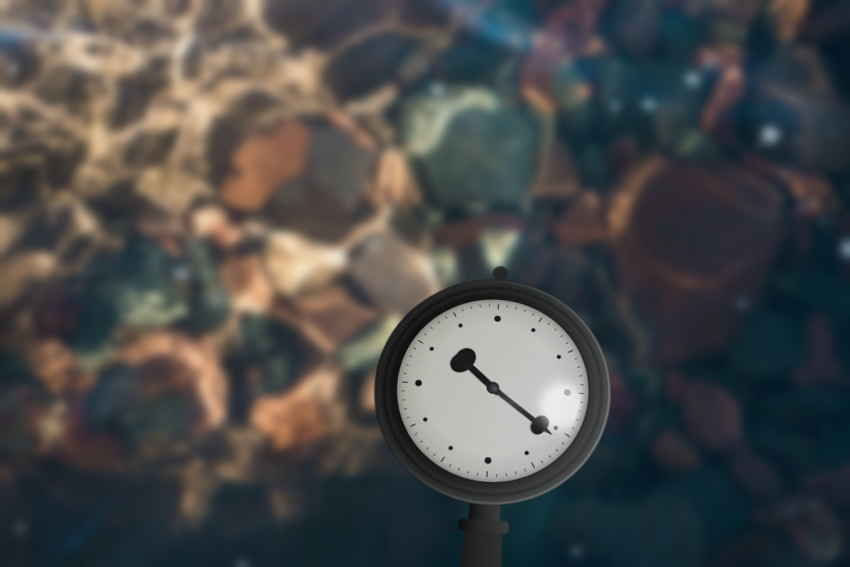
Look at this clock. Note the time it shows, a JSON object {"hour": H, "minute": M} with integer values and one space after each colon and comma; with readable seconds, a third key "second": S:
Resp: {"hour": 10, "minute": 21}
